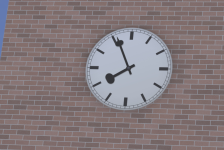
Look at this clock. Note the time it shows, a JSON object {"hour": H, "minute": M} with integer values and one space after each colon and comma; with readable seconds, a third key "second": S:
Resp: {"hour": 7, "minute": 56}
